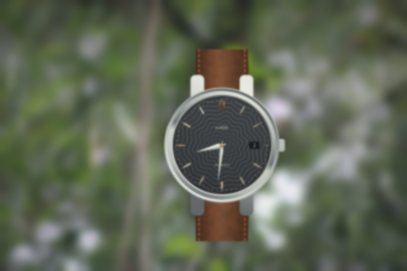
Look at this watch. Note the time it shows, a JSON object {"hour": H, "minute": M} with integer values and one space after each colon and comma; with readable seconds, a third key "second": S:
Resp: {"hour": 8, "minute": 31}
